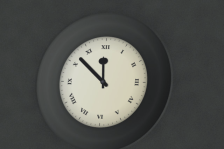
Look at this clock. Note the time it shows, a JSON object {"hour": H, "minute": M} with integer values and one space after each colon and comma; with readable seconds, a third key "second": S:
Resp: {"hour": 11, "minute": 52}
